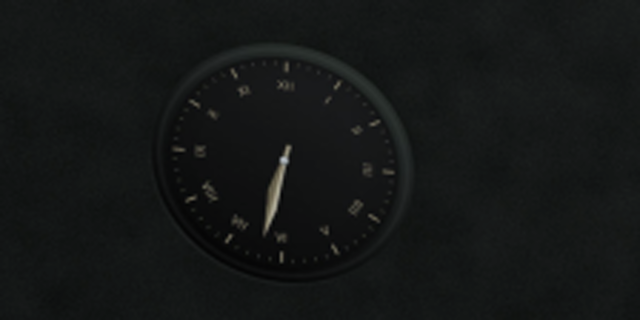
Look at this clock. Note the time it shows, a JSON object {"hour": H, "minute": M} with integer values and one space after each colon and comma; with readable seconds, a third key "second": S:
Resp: {"hour": 6, "minute": 32}
